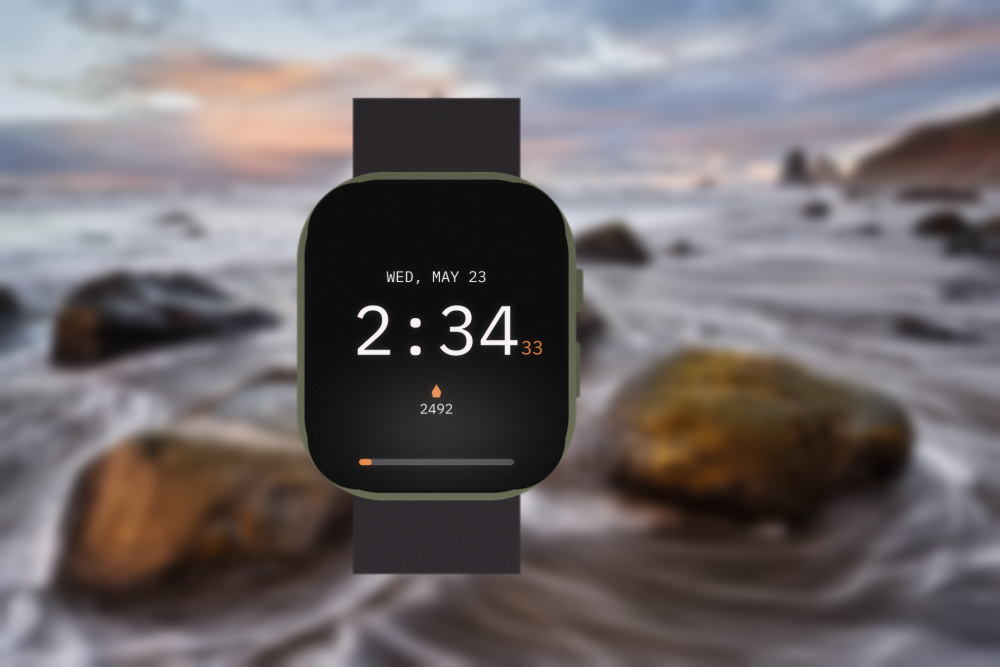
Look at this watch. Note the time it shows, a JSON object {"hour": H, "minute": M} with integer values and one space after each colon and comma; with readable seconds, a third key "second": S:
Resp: {"hour": 2, "minute": 34, "second": 33}
